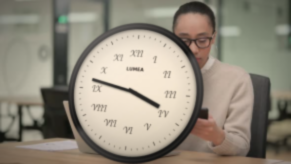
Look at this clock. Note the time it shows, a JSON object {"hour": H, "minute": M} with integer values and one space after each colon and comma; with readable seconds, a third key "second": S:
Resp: {"hour": 3, "minute": 47}
